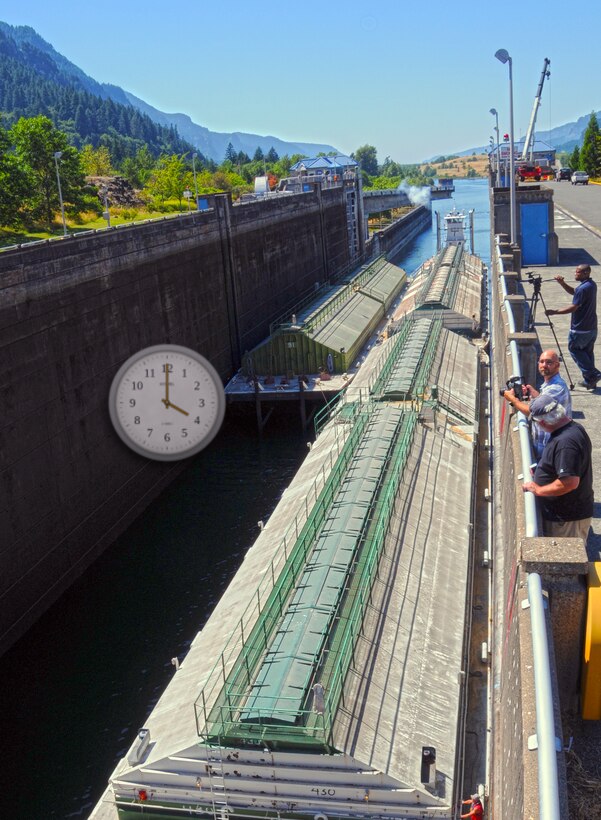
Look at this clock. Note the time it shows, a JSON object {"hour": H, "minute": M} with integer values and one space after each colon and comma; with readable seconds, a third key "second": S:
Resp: {"hour": 4, "minute": 0}
